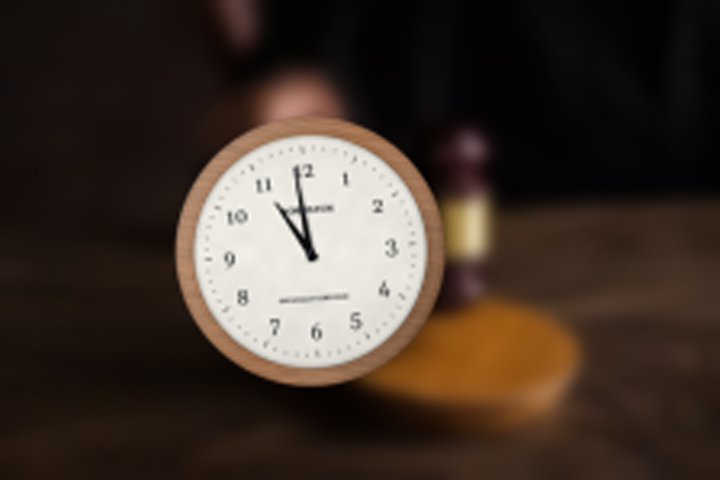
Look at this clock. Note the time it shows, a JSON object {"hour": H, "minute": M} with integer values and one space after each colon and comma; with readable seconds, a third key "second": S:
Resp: {"hour": 10, "minute": 59}
